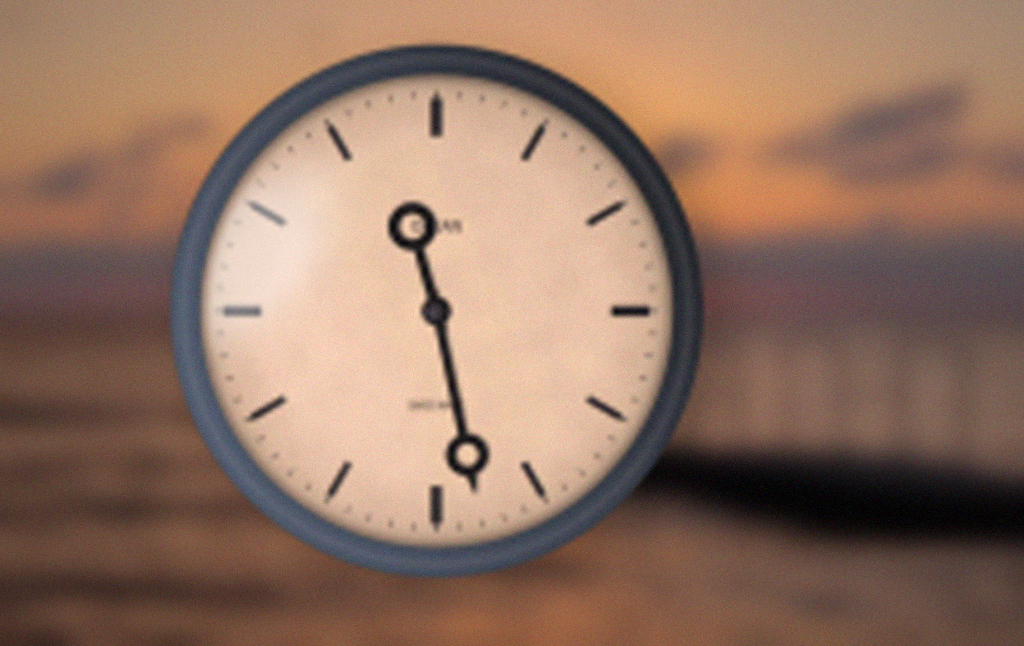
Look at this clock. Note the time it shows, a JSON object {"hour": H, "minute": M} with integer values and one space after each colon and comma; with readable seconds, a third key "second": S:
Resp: {"hour": 11, "minute": 28}
